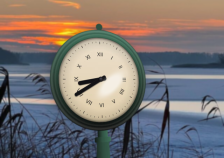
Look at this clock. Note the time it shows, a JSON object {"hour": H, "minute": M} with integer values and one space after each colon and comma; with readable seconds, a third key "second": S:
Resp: {"hour": 8, "minute": 40}
